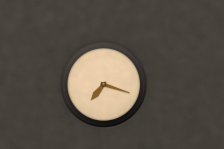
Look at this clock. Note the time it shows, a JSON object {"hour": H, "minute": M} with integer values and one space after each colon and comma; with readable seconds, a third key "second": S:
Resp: {"hour": 7, "minute": 18}
